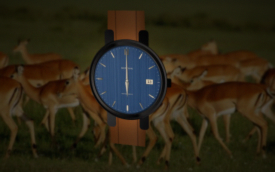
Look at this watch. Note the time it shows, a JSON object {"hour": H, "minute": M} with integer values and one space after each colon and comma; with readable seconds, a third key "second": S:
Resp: {"hour": 6, "minute": 0}
